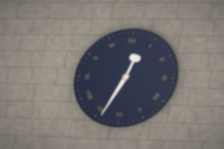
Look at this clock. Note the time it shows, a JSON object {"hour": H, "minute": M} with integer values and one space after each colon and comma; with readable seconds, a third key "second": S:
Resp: {"hour": 12, "minute": 34}
